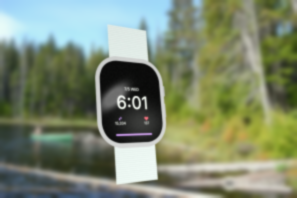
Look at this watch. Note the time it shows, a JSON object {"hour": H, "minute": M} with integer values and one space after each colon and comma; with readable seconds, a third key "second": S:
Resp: {"hour": 6, "minute": 1}
